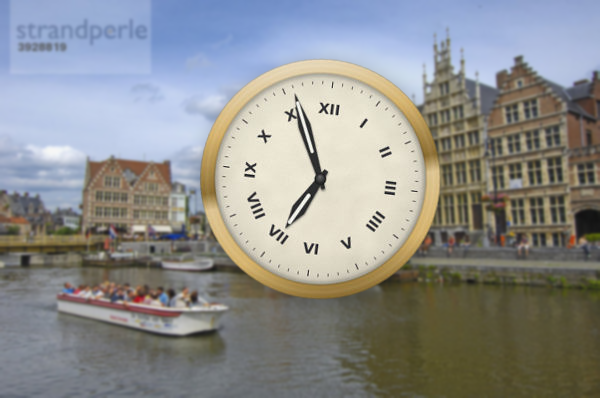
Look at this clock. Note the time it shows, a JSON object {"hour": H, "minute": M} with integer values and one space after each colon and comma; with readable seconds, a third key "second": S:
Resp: {"hour": 6, "minute": 56}
